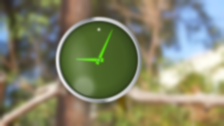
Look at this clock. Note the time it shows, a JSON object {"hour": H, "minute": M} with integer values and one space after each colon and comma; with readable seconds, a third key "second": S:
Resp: {"hour": 9, "minute": 4}
